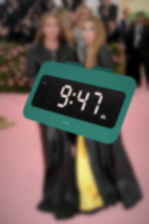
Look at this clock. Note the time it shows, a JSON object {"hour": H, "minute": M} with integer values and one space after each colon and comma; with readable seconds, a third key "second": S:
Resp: {"hour": 9, "minute": 47}
